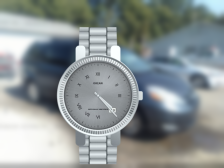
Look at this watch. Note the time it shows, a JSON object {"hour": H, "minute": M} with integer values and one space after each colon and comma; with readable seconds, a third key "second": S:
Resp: {"hour": 4, "minute": 23}
